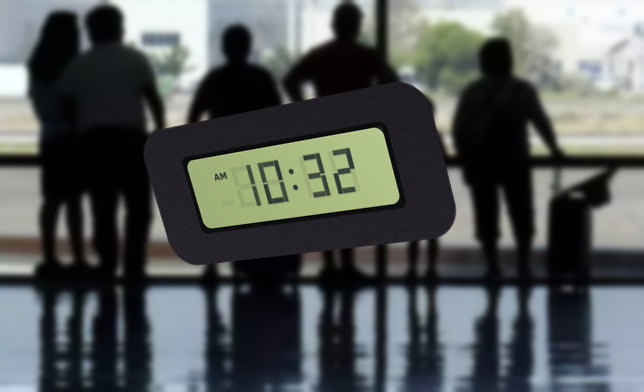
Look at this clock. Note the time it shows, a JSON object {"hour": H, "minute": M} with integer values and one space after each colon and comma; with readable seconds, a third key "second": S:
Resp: {"hour": 10, "minute": 32}
